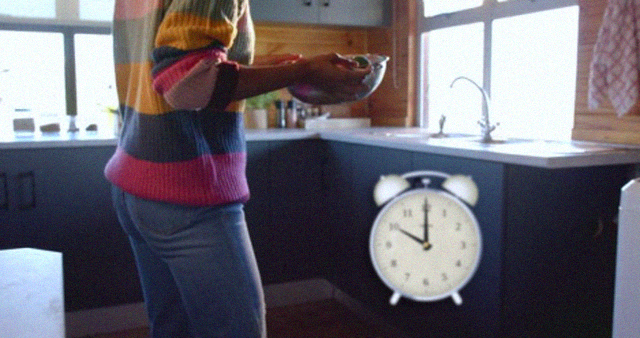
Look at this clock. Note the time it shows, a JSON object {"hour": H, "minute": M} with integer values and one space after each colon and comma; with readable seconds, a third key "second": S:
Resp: {"hour": 10, "minute": 0}
